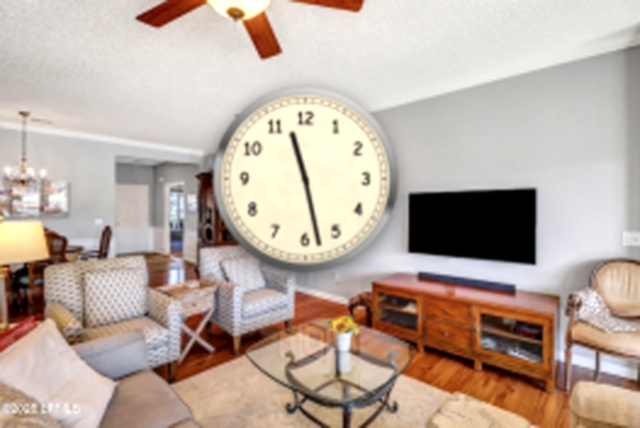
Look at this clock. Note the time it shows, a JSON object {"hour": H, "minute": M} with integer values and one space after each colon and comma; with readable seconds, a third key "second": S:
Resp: {"hour": 11, "minute": 28}
